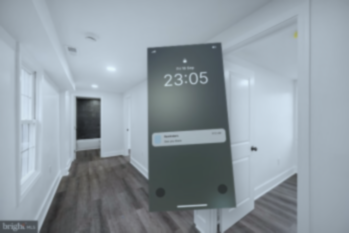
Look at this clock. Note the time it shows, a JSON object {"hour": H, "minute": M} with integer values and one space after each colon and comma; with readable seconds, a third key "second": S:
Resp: {"hour": 23, "minute": 5}
